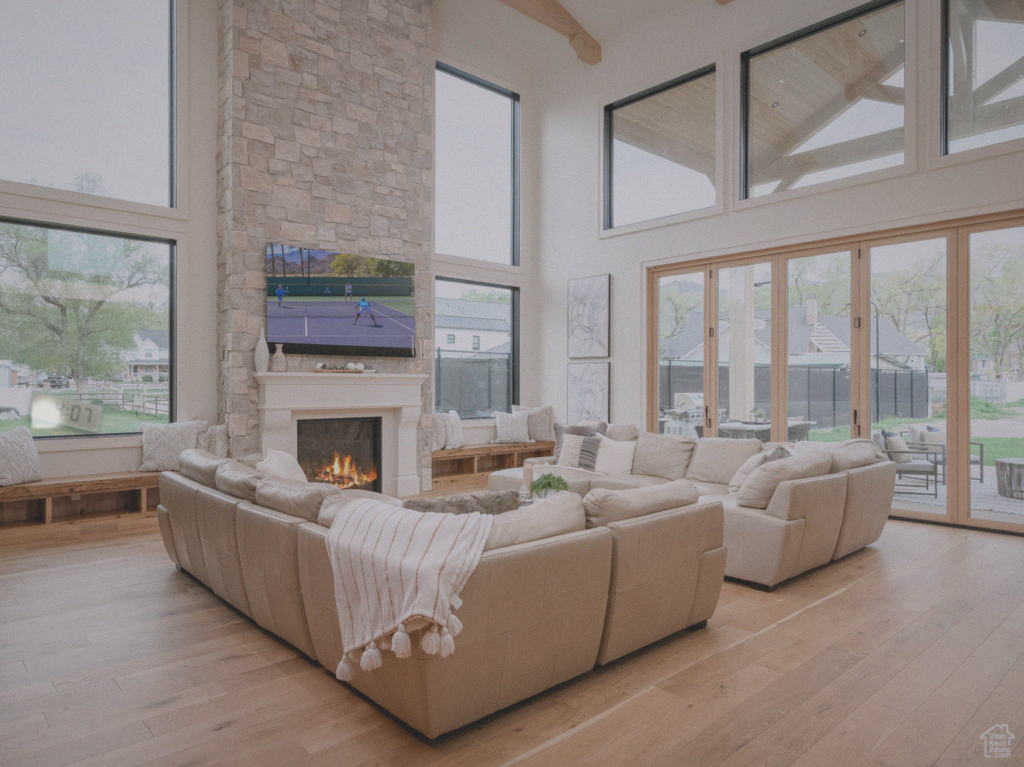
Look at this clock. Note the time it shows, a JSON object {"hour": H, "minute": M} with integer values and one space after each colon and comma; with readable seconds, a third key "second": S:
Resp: {"hour": 4, "minute": 7}
